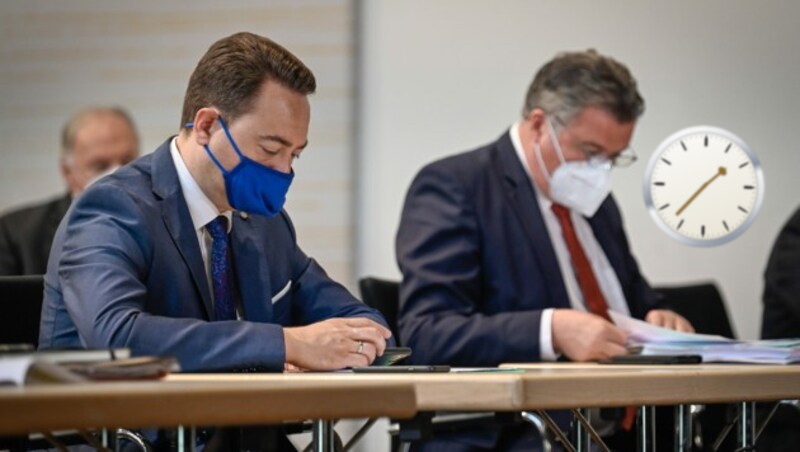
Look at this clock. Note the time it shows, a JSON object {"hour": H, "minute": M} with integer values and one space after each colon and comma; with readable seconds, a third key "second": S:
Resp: {"hour": 1, "minute": 37}
